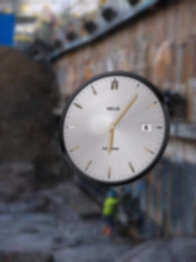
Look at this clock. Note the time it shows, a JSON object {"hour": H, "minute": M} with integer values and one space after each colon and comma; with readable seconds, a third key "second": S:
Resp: {"hour": 6, "minute": 6}
